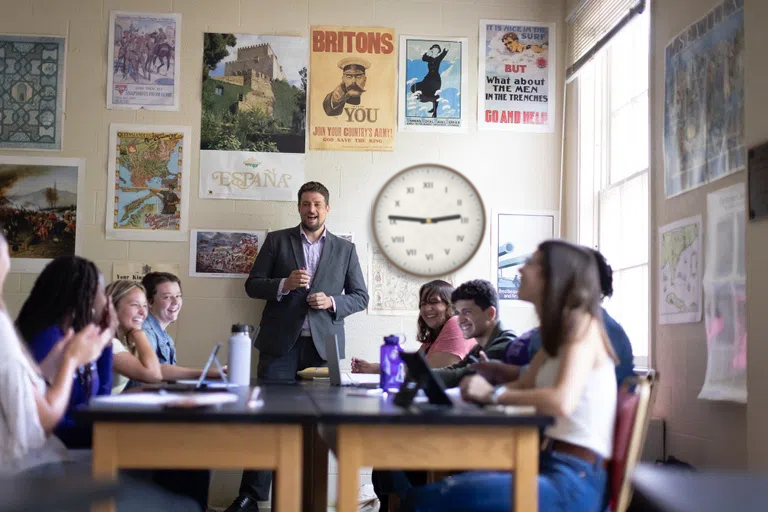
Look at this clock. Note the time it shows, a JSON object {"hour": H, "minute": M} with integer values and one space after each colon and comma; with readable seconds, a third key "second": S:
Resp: {"hour": 2, "minute": 46}
